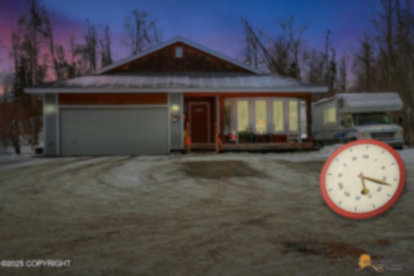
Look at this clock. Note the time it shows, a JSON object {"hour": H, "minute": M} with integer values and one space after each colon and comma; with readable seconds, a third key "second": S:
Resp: {"hour": 5, "minute": 17}
